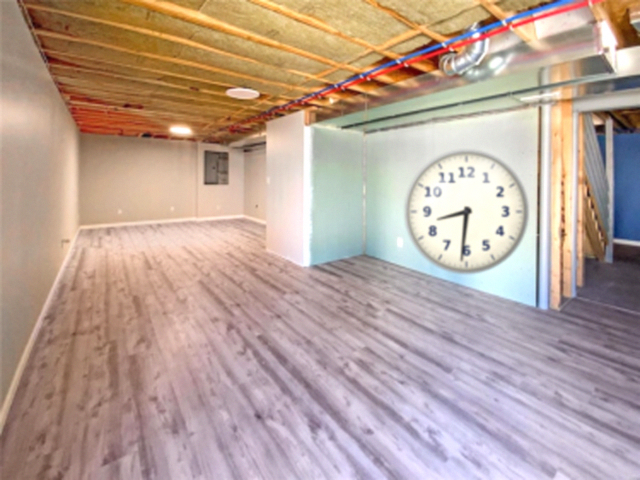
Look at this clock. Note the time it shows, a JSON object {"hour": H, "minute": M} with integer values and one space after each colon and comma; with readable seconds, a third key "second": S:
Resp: {"hour": 8, "minute": 31}
